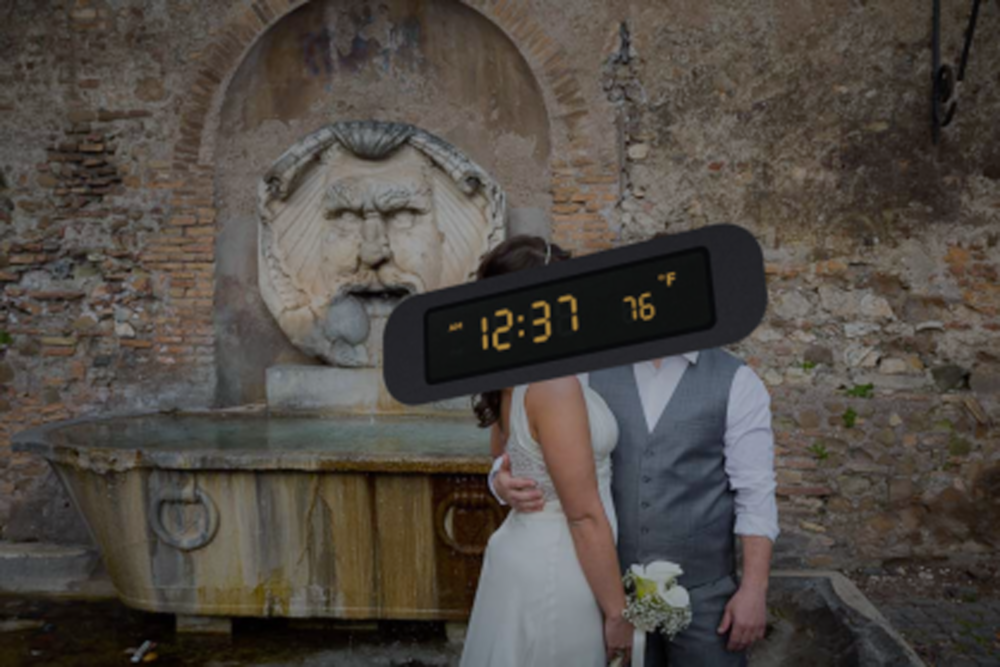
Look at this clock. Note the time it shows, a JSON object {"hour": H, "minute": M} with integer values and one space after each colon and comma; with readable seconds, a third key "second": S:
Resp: {"hour": 12, "minute": 37}
